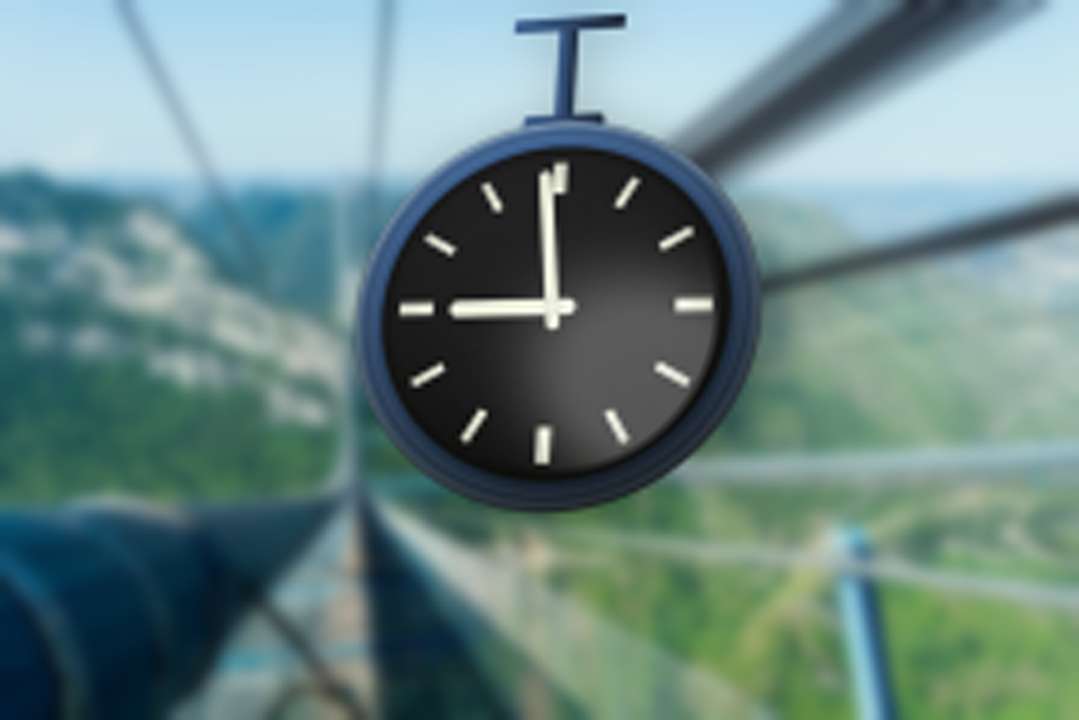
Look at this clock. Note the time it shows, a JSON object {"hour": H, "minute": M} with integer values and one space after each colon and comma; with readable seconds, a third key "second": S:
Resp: {"hour": 8, "minute": 59}
